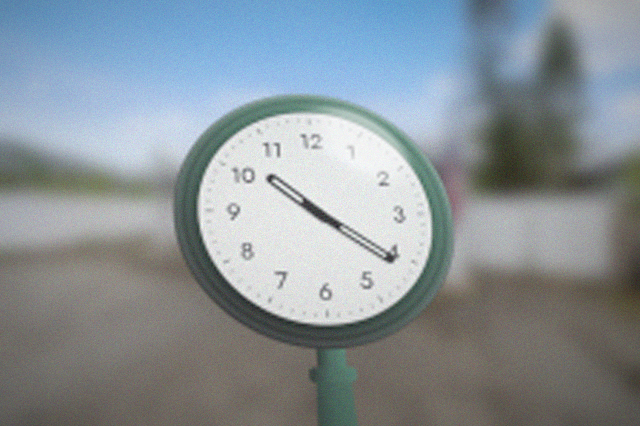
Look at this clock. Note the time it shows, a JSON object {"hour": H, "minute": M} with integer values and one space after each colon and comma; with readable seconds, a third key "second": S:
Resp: {"hour": 10, "minute": 21}
